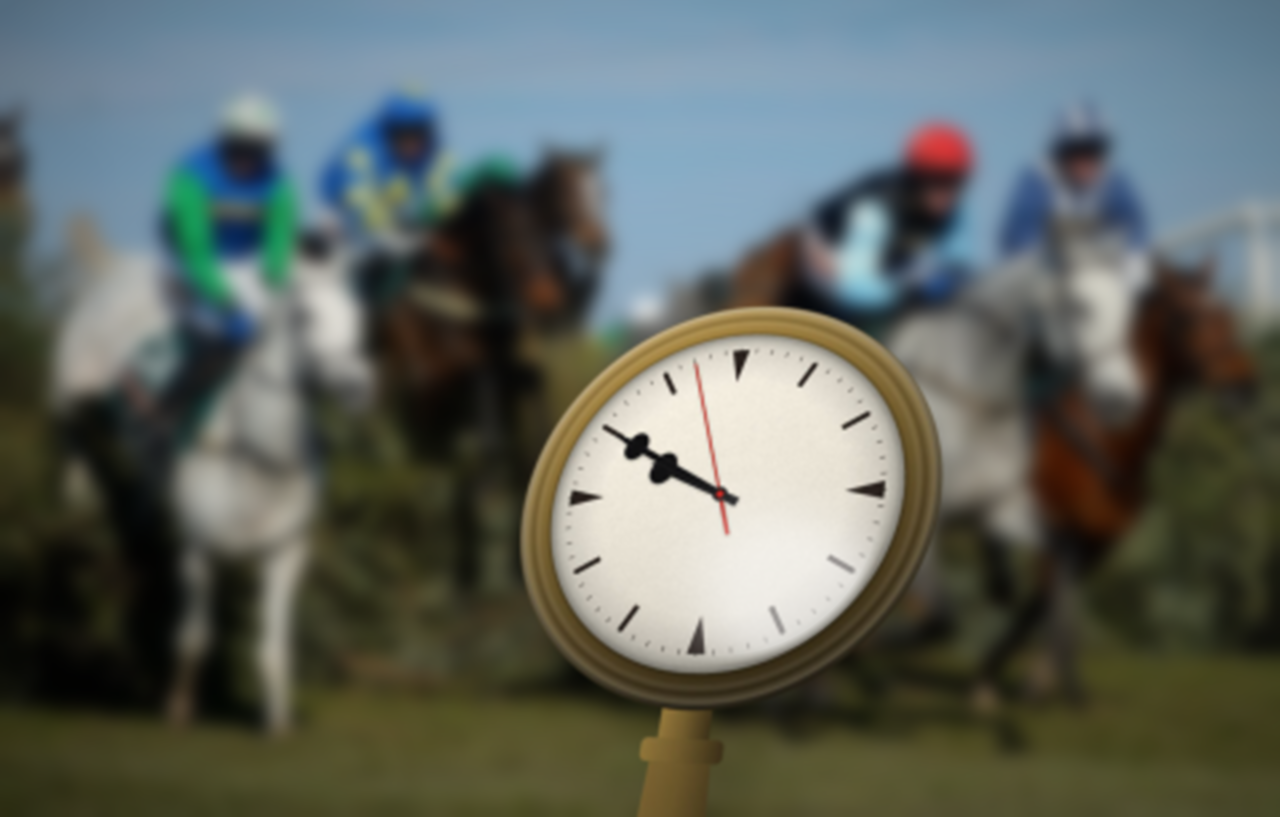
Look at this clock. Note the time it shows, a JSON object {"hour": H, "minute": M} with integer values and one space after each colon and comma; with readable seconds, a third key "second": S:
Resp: {"hour": 9, "minute": 49, "second": 57}
